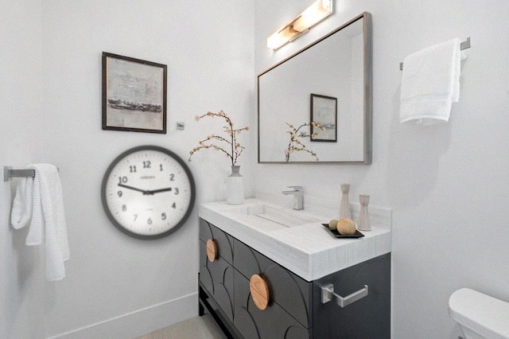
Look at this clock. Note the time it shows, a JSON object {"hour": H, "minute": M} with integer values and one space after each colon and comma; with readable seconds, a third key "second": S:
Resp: {"hour": 2, "minute": 48}
